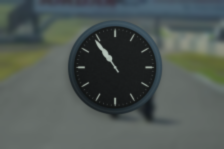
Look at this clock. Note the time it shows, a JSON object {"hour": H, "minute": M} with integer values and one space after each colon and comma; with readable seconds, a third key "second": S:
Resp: {"hour": 10, "minute": 54}
